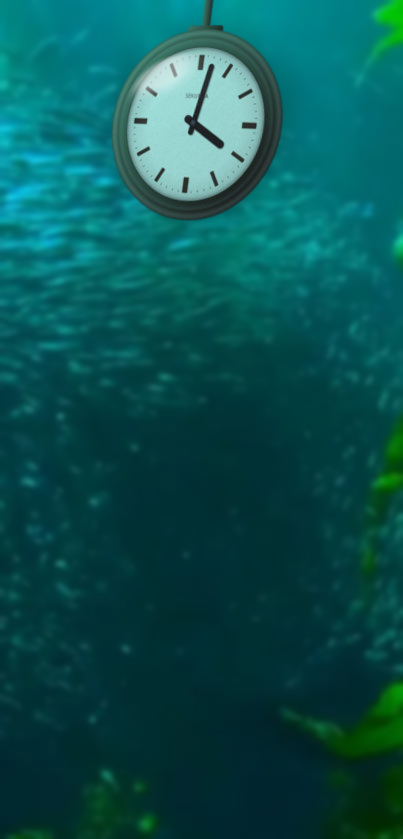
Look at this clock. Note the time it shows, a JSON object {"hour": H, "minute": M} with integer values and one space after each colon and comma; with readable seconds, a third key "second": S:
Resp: {"hour": 4, "minute": 2}
